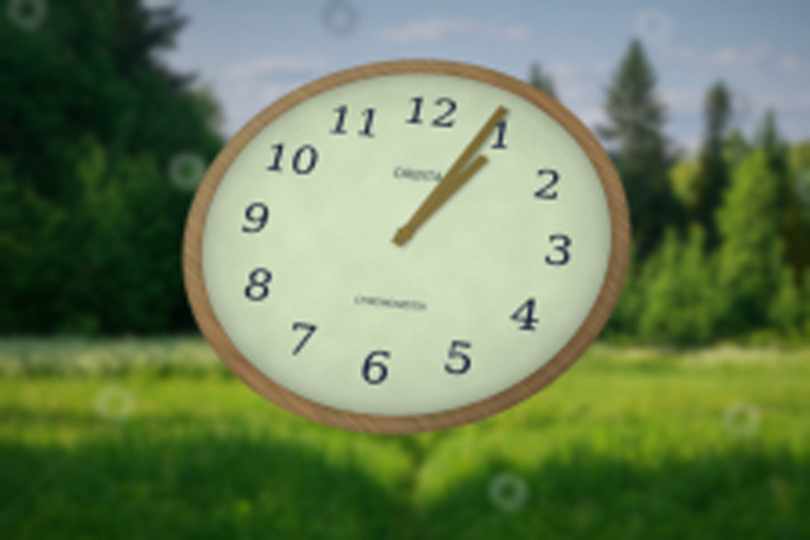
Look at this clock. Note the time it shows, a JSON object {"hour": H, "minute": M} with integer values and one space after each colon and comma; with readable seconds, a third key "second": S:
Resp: {"hour": 1, "minute": 4}
